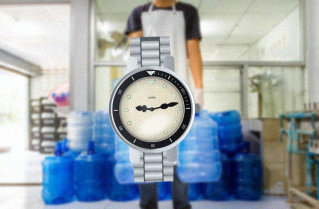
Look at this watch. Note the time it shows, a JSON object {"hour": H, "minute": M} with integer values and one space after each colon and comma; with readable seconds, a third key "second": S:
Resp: {"hour": 9, "minute": 13}
